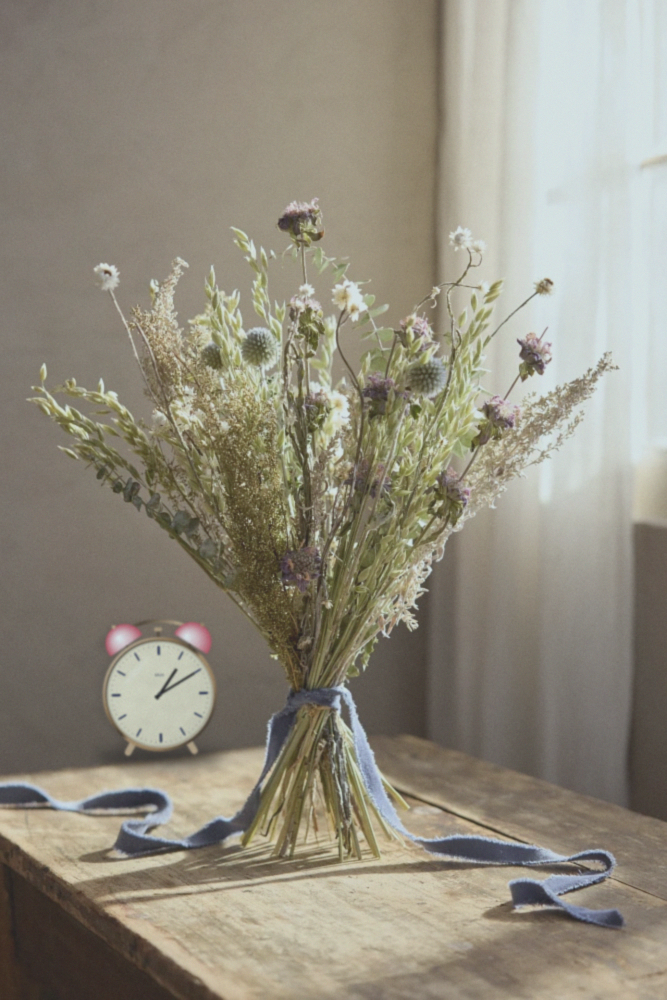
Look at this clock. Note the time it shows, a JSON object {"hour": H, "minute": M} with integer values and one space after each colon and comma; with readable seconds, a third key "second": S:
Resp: {"hour": 1, "minute": 10}
